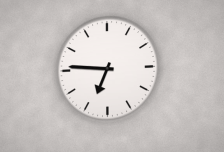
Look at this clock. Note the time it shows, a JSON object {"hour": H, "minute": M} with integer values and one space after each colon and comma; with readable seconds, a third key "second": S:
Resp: {"hour": 6, "minute": 46}
